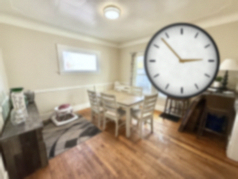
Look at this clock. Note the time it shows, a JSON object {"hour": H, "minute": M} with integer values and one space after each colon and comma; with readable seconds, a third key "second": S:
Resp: {"hour": 2, "minute": 53}
